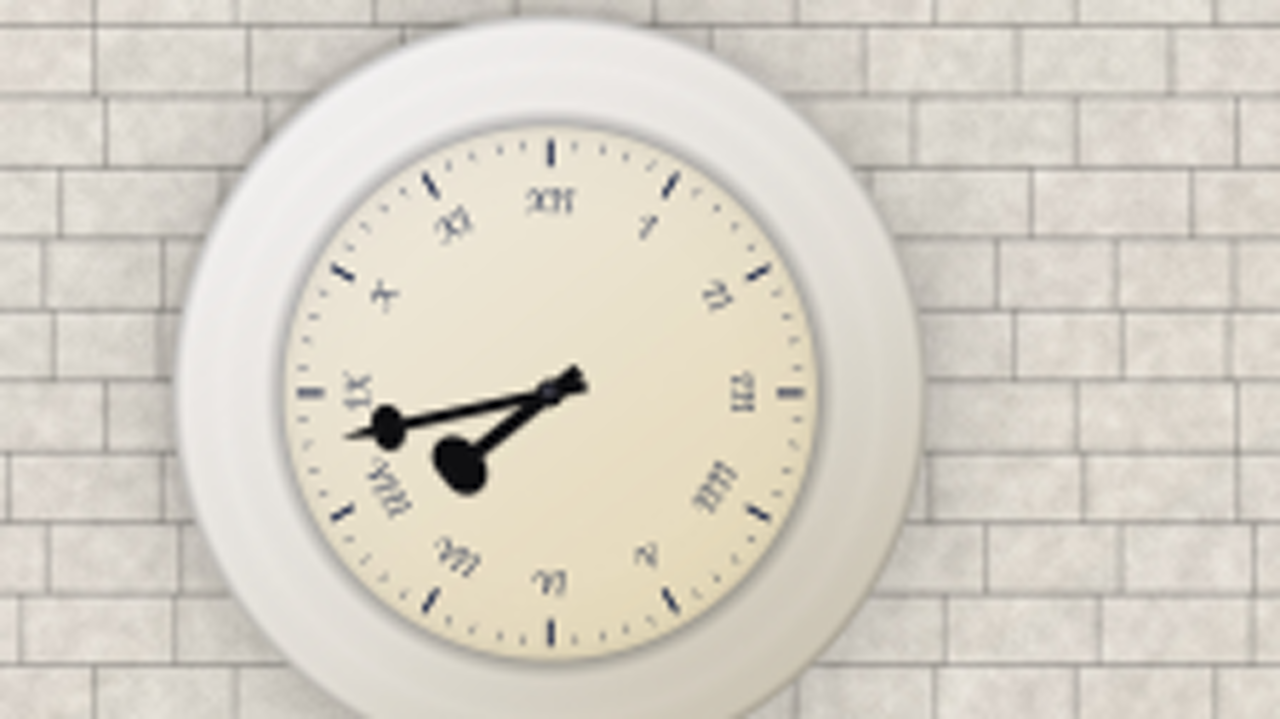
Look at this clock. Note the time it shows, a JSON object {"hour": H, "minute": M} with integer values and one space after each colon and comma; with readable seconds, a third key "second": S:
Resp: {"hour": 7, "minute": 43}
